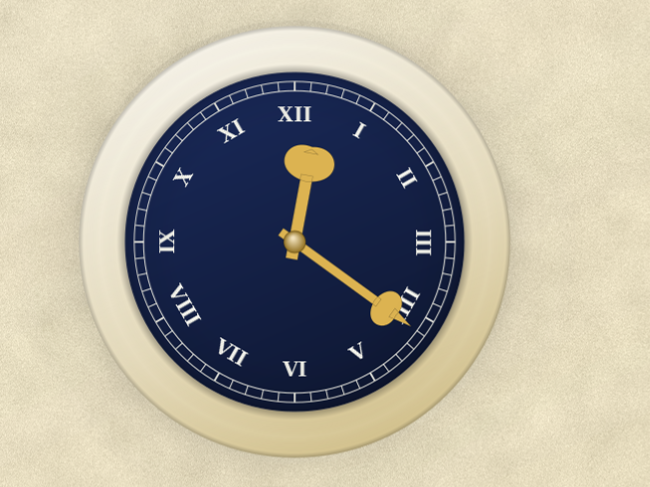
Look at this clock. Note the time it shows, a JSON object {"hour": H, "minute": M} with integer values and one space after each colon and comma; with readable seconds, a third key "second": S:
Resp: {"hour": 12, "minute": 21}
